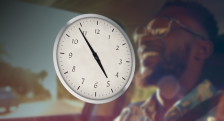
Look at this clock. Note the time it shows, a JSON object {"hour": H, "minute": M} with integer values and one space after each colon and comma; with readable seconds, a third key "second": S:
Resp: {"hour": 4, "minute": 54}
